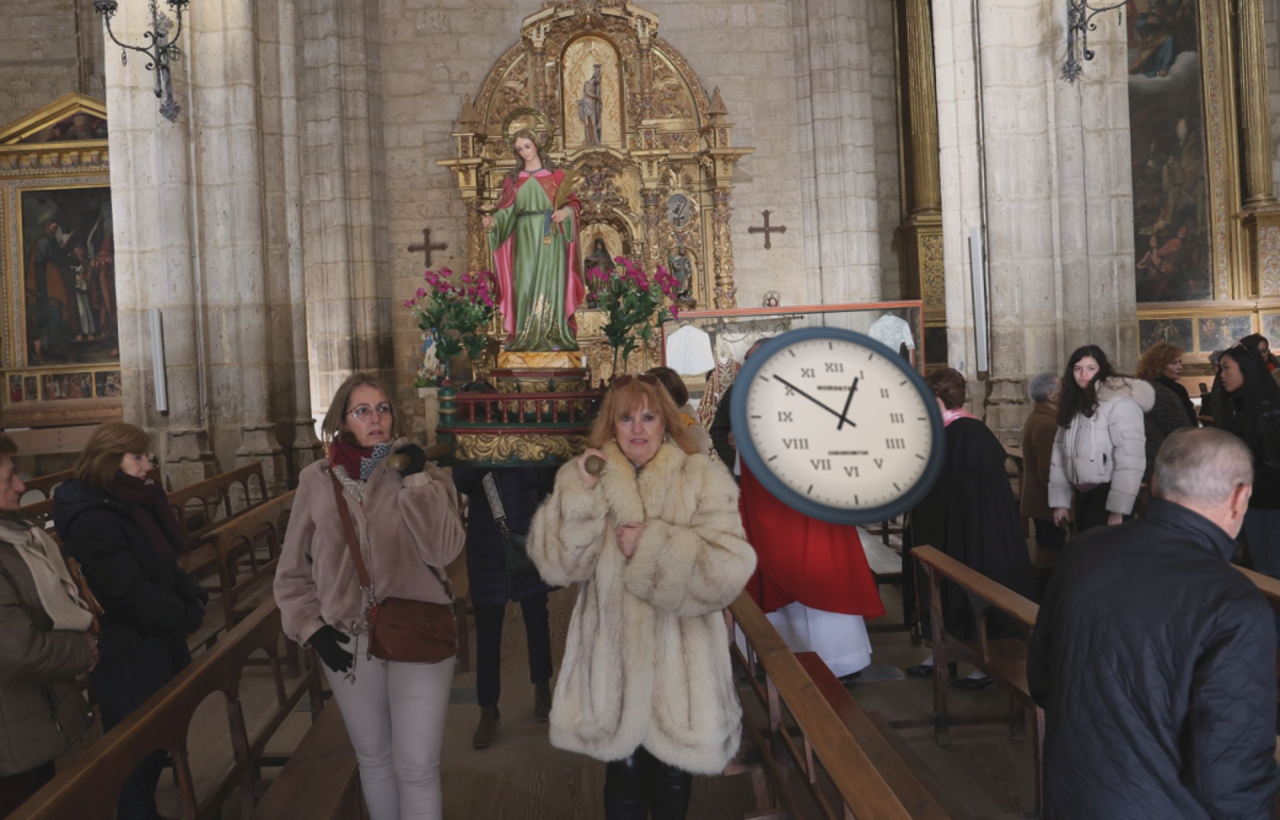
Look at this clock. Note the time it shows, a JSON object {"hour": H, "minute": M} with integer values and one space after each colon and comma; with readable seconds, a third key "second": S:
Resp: {"hour": 12, "minute": 51}
